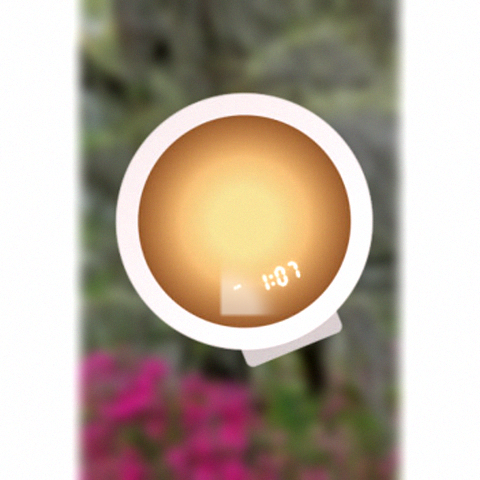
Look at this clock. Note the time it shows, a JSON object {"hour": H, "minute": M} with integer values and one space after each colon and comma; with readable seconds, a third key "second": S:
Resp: {"hour": 1, "minute": 7}
